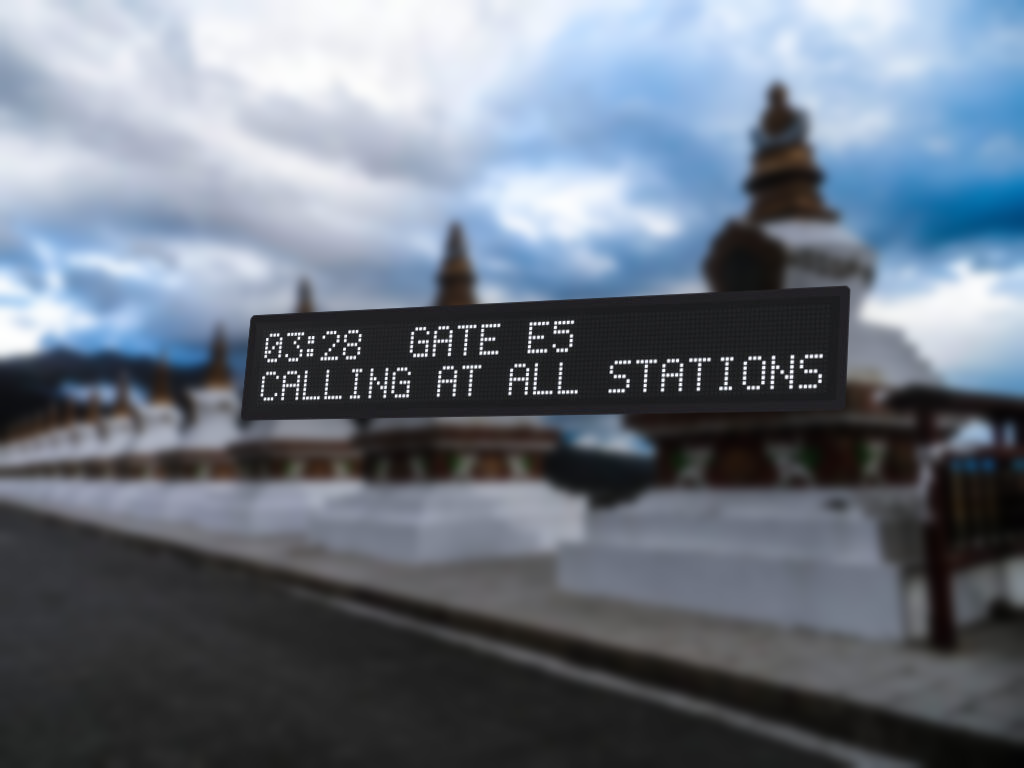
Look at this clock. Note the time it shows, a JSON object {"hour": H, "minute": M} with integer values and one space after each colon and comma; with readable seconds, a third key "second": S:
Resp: {"hour": 3, "minute": 28}
